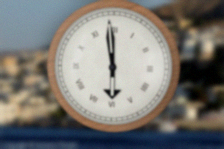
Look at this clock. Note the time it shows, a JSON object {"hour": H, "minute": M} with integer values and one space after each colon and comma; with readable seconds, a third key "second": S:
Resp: {"hour": 5, "minute": 59}
